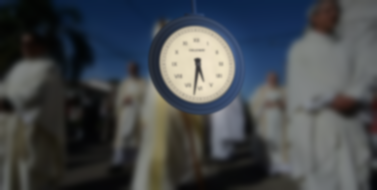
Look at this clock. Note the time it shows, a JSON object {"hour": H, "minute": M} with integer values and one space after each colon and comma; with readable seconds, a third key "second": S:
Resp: {"hour": 5, "minute": 32}
